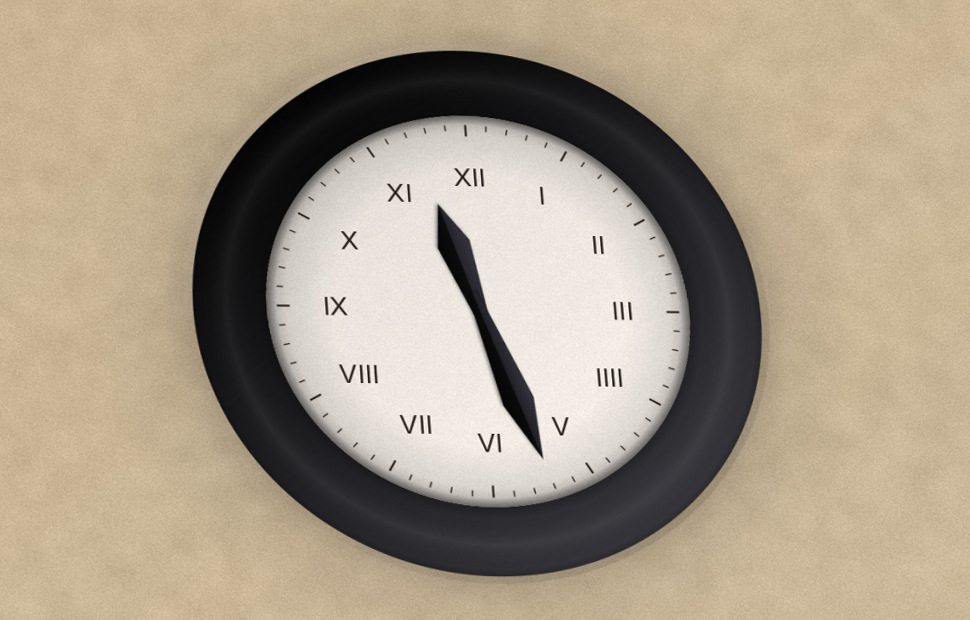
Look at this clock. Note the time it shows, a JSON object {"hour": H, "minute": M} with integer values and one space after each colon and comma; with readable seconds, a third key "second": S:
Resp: {"hour": 11, "minute": 27}
